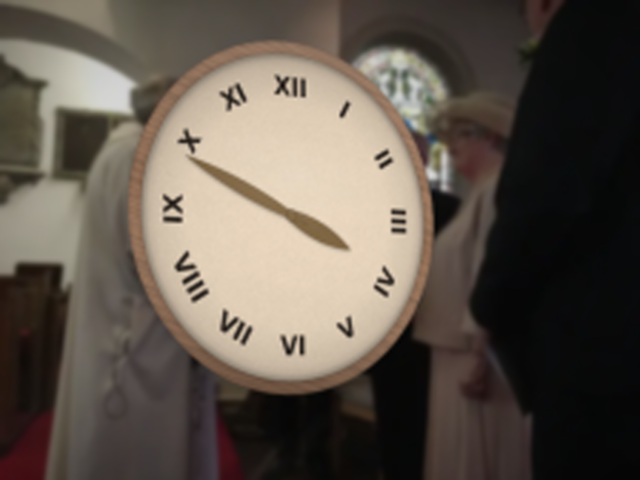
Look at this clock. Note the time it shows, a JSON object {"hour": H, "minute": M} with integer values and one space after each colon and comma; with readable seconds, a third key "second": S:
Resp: {"hour": 3, "minute": 49}
